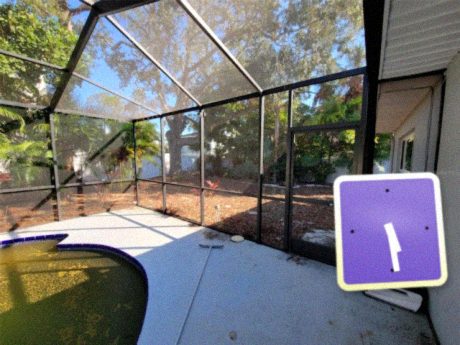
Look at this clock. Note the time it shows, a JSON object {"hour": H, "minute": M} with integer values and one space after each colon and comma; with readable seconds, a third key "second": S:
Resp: {"hour": 5, "minute": 29}
